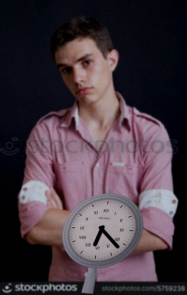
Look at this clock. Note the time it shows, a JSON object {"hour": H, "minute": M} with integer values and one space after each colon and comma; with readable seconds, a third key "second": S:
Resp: {"hour": 6, "minute": 22}
